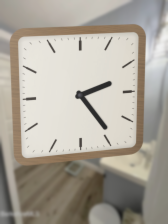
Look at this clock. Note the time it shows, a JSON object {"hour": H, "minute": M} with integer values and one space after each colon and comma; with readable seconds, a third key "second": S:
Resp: {"hour": 2, "minute": 24}
